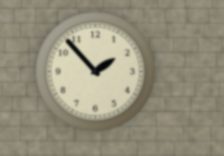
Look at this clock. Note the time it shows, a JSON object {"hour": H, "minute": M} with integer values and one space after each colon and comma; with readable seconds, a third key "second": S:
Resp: {"hour": 1, "minute": 53}
